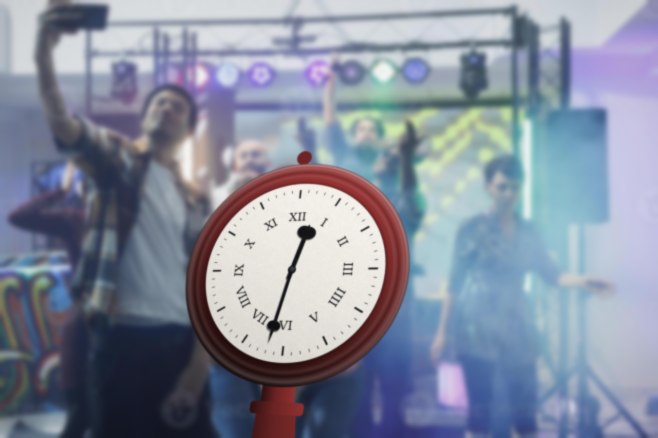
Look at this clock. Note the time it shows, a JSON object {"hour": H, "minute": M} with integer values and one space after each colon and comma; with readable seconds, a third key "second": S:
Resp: {"hour": 12, "minute": 32}
